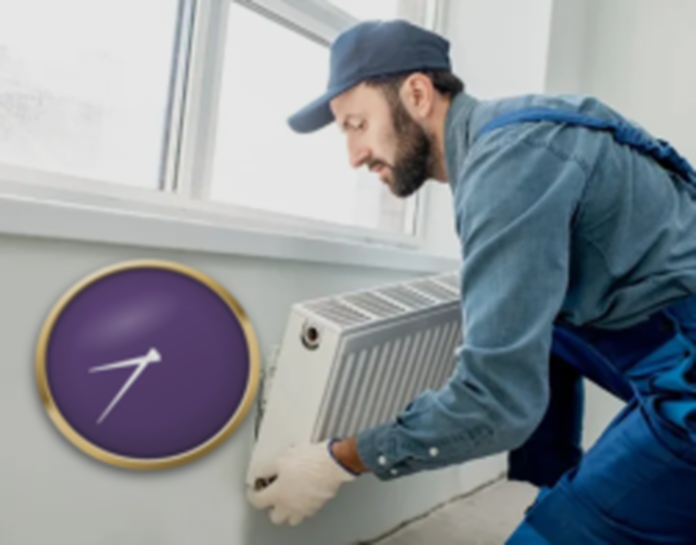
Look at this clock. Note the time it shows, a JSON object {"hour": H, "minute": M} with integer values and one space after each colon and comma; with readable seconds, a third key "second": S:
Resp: {"hour": 8, "minute": 36}
